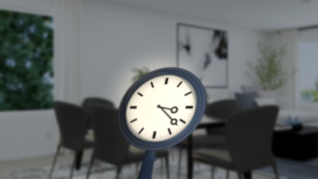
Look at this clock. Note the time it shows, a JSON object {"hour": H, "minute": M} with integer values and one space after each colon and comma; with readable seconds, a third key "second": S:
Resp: {"hour": 3, "minute": 22}
